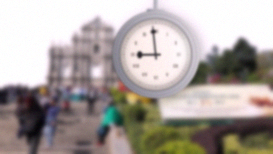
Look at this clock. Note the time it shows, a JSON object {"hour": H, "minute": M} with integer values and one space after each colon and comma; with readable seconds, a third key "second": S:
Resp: {"hour": 8, "minute": 59}
